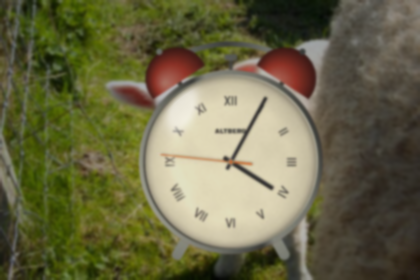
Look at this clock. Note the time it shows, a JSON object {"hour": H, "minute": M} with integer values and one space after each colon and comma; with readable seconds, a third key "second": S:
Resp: {"hour": 4, "minute": 4, "second": 46}
